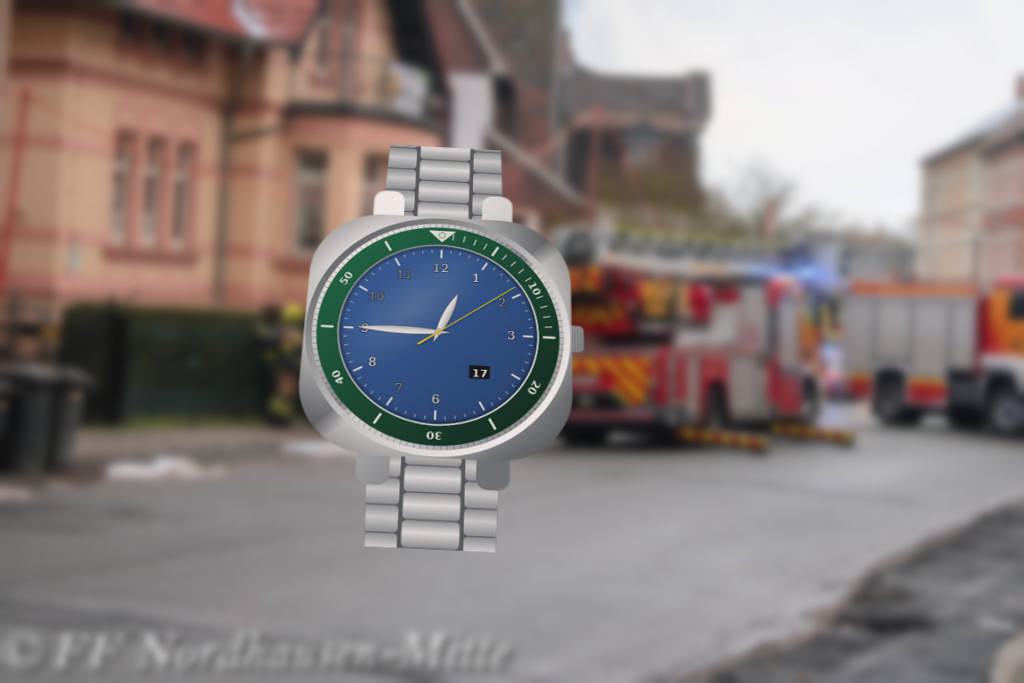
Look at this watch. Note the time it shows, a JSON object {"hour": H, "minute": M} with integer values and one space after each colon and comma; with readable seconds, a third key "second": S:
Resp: {"hour": 12, "minute": 45, "second": 9}
